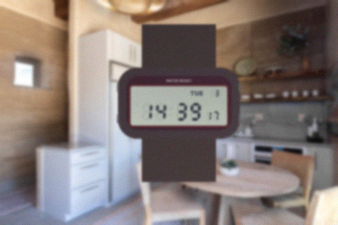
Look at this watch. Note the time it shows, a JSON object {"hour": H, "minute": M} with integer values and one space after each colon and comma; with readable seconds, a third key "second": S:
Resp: {"hour": 14, "minute": 39}
